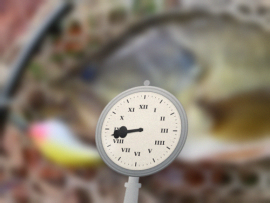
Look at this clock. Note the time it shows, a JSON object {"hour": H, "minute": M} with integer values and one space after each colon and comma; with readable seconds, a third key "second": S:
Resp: {"hour": 8, "minute": 43}
